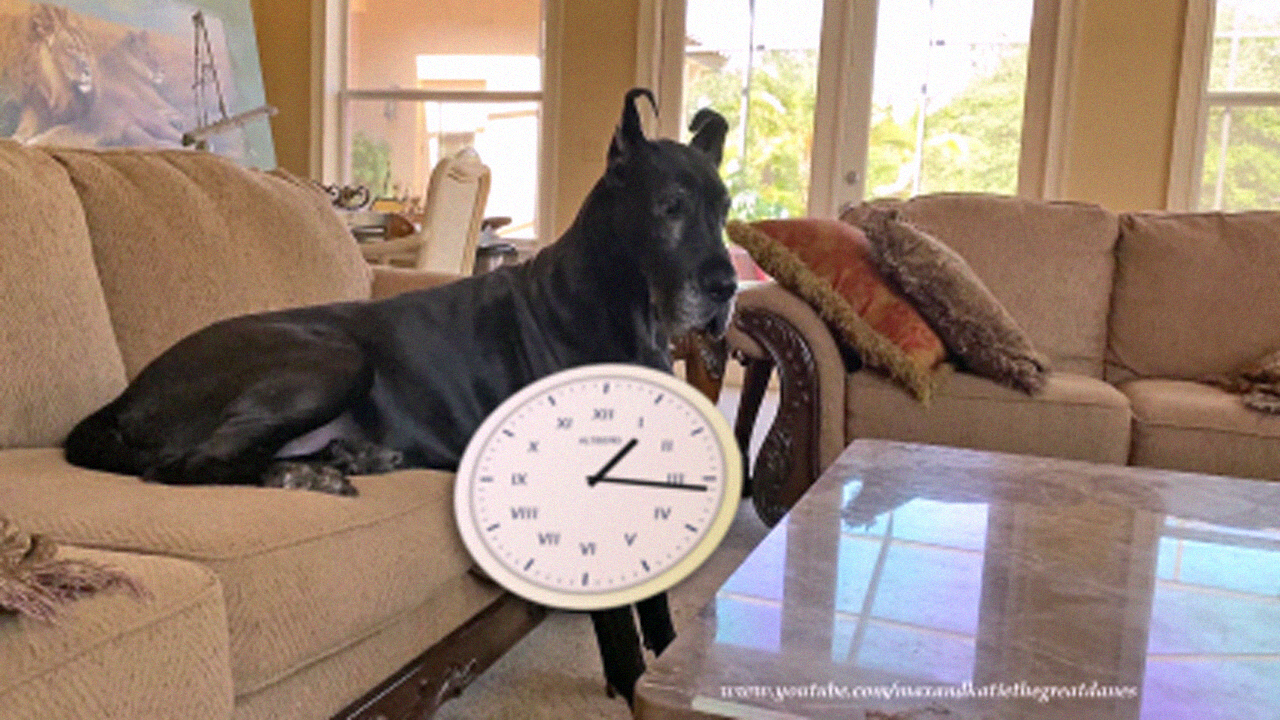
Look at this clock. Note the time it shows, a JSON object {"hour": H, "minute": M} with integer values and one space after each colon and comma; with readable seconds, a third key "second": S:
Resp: {"hour": 1, "minute": 16}
